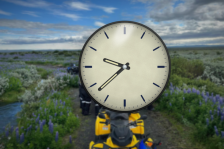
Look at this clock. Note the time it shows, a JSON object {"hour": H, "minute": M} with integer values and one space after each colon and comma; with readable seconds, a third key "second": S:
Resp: {"hour": 9, "minute": 38}
